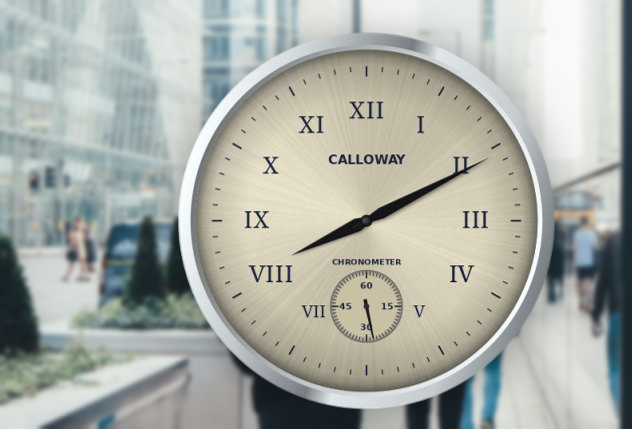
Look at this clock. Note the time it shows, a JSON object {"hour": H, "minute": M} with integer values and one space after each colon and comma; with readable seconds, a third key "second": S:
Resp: {"hour": 8, "minute": 10, "second": 28}
